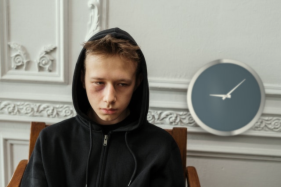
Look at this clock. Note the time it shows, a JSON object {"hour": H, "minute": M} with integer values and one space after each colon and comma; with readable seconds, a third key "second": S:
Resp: {"hour": 9, "minute": 8}
